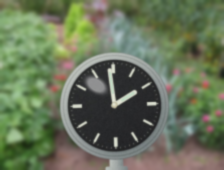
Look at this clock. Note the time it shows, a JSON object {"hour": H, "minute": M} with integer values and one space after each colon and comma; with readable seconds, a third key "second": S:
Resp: {"hour": 1, "minute": 59}
